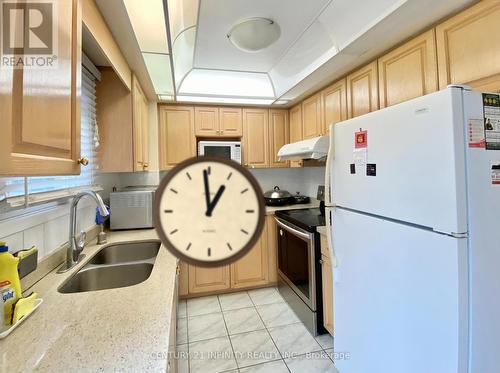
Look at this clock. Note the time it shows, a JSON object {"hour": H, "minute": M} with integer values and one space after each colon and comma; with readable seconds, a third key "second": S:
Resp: {"hour": 12, "minute": 59}
